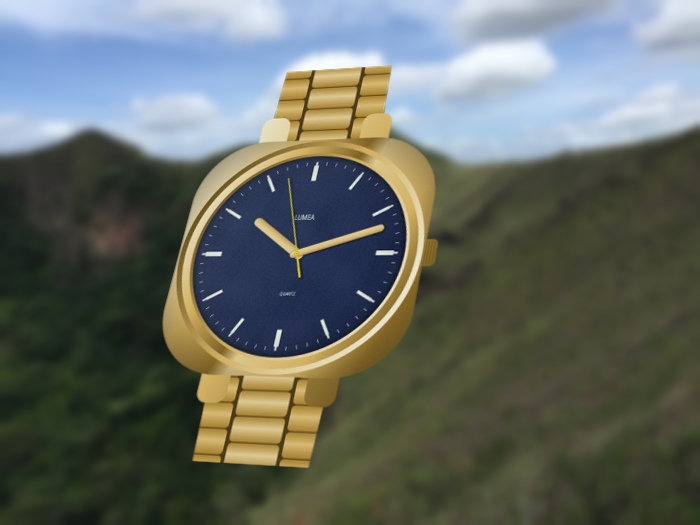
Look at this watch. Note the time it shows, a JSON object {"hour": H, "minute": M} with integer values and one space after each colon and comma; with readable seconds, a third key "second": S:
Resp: {"hour": 10, "minute": 11, "second": 57}
